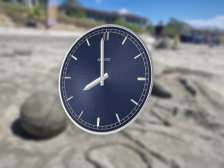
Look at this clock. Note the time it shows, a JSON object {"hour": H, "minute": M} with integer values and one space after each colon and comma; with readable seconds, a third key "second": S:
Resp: {"hour": 7, "minute": 59}
